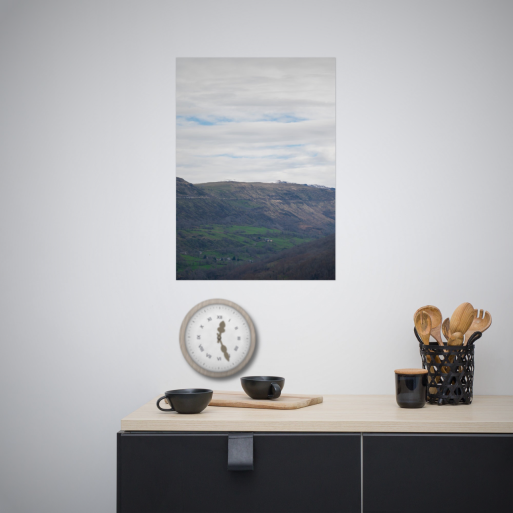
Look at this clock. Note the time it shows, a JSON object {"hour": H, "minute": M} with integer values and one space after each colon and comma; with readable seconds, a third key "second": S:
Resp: {"hour": 12, "minute": 26}
